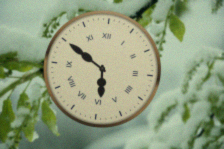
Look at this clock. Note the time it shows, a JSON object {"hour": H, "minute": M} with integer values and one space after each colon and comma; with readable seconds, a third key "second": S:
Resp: {"hour": 5, "minute": 50}
